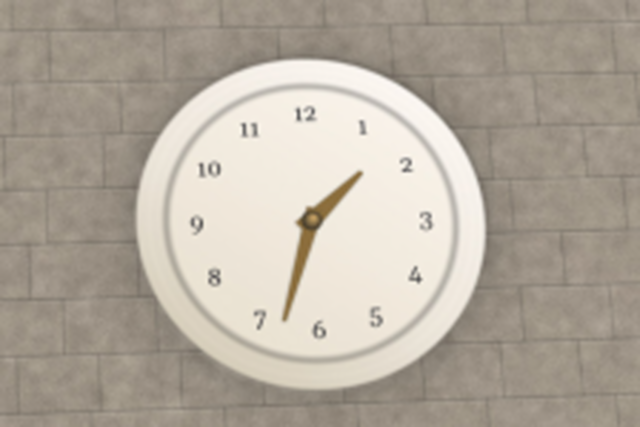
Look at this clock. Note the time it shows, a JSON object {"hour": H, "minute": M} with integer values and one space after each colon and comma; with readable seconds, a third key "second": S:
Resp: {"hour": 1, "minute": 33}
